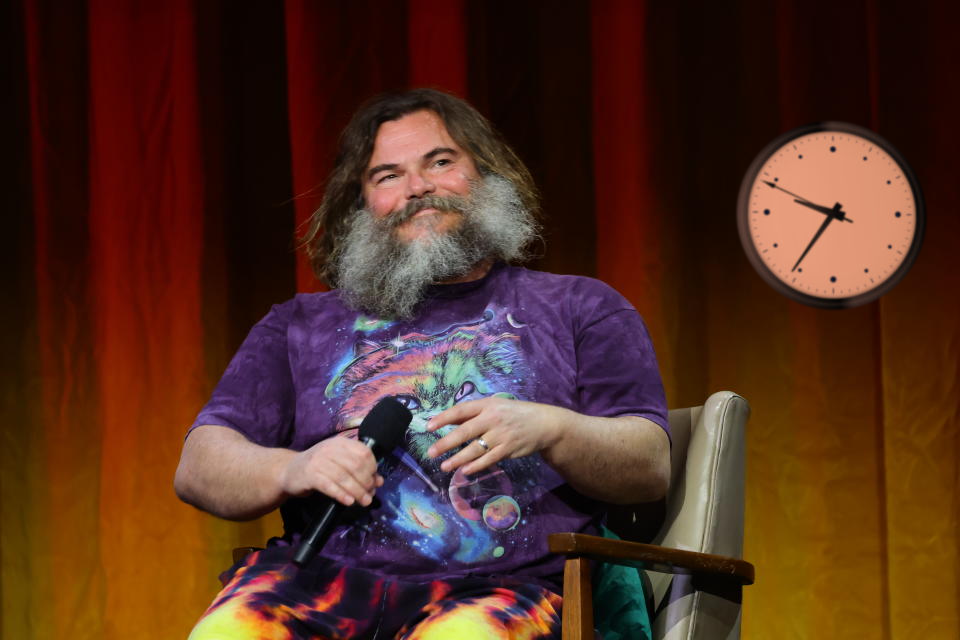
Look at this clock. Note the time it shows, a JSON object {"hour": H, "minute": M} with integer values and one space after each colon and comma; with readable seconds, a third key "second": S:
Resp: {"hour": 9, "minute": 35, "second": 49}
